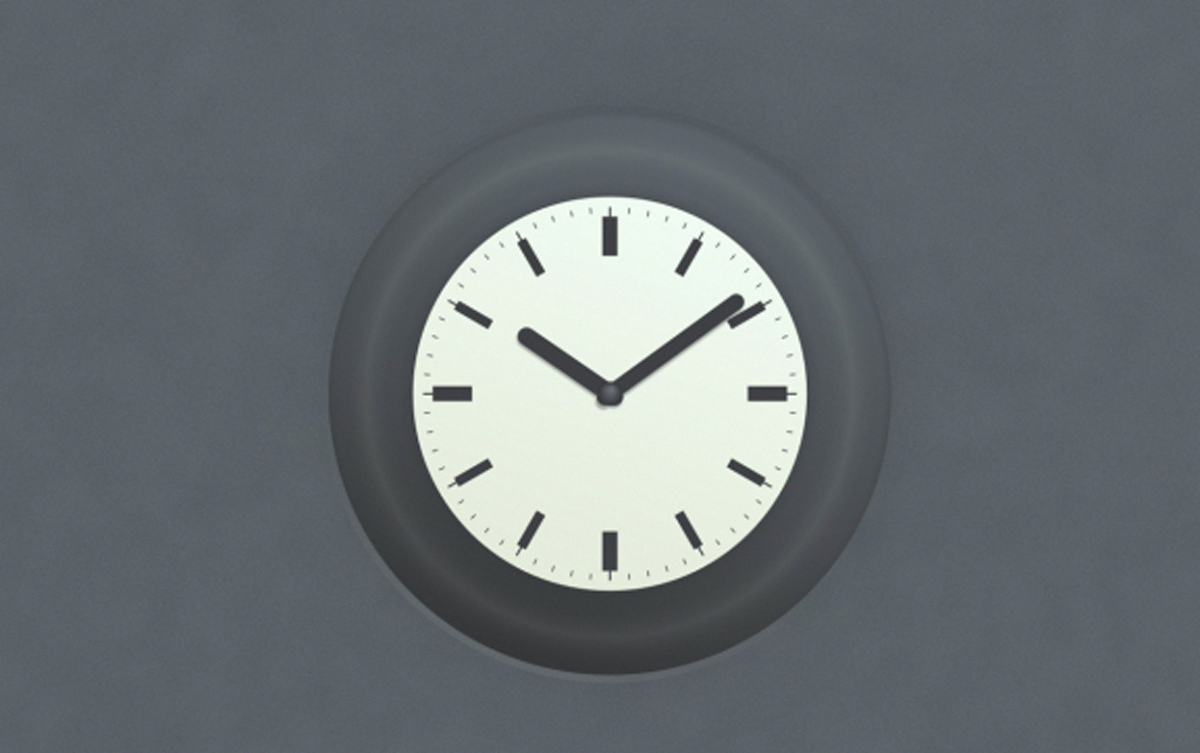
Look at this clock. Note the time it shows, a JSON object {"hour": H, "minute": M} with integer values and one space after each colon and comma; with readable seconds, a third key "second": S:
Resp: {"hour": 10, "minute": 9}
